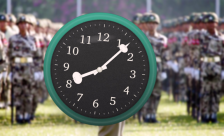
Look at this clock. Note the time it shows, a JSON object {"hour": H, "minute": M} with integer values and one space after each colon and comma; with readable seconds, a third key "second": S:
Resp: {"hour": 8, "minute": 7}
